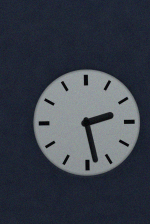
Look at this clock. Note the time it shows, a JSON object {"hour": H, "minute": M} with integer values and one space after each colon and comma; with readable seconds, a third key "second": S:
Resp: {"hour": 2, "minute": 28}
